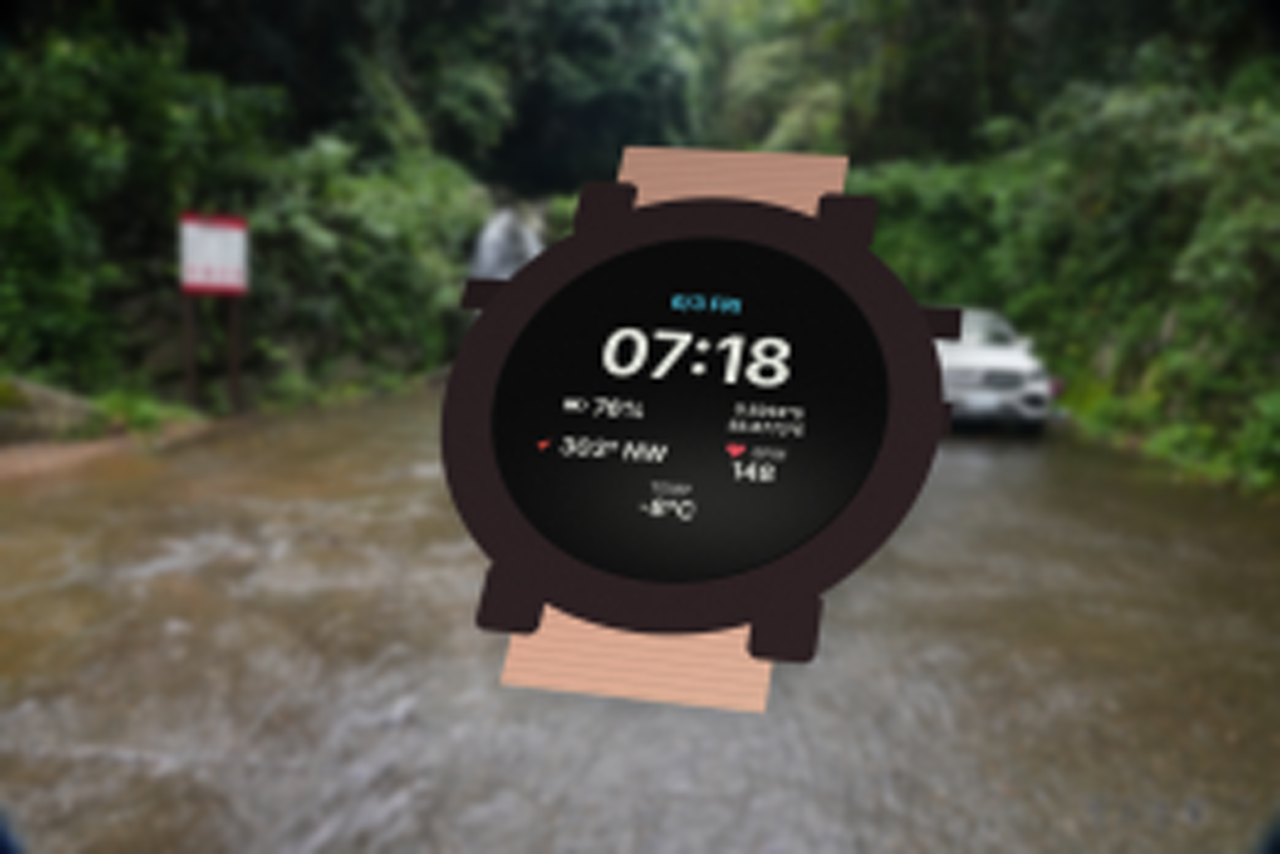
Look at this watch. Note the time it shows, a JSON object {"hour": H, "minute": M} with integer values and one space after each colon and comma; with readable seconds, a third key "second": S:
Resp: {"hour": 7, "minute": 18}
